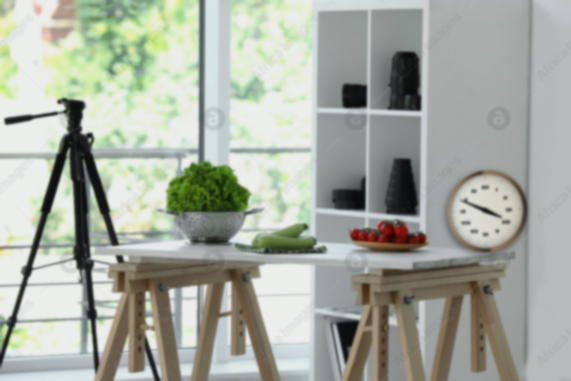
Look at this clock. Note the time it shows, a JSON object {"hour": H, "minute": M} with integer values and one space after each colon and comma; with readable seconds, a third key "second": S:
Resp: {"hour": 3, "minute": 49}
